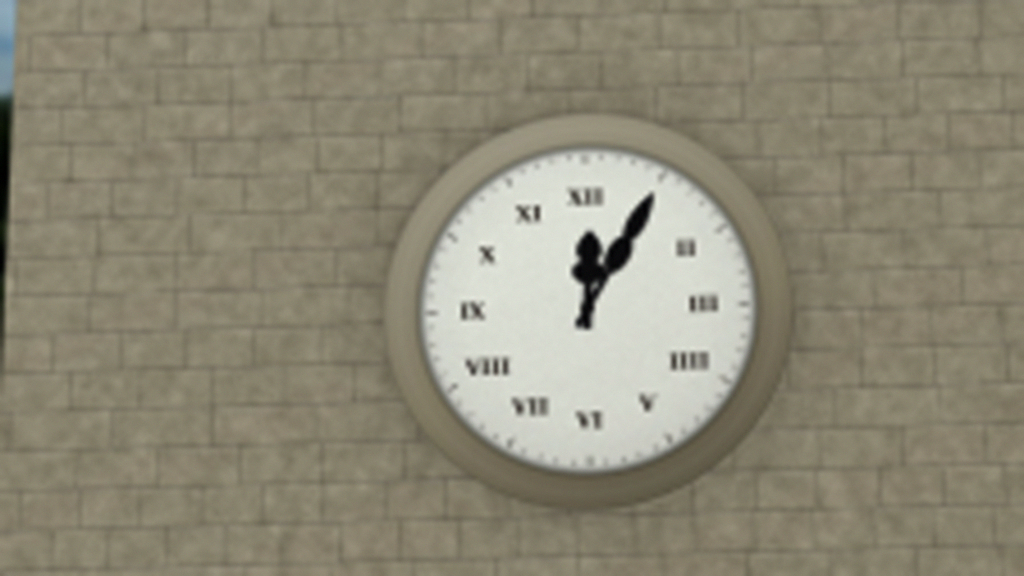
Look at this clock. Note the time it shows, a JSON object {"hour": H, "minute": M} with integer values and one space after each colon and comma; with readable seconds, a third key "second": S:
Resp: {"hour": 12, "minute": 5}
